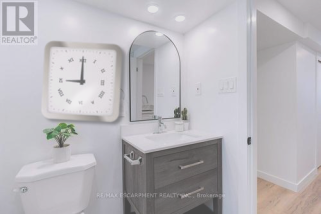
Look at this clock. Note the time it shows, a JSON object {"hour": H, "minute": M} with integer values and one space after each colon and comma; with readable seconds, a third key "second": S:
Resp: {"hour": 9, "minute": 0}
